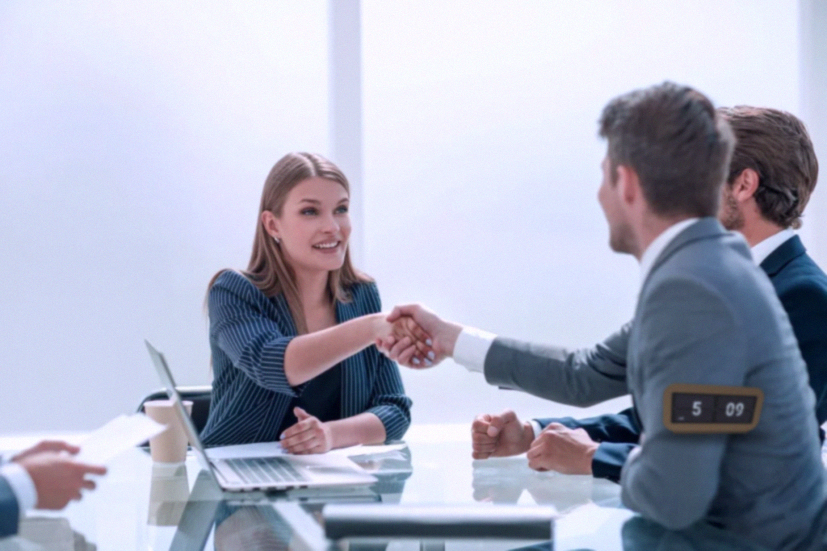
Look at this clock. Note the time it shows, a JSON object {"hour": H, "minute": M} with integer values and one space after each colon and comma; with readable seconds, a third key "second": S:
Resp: {"hour": 5, "minute": 9}
